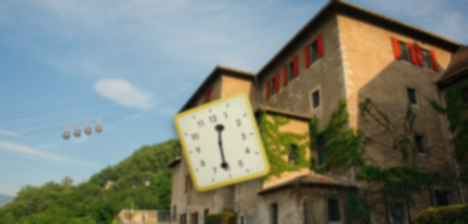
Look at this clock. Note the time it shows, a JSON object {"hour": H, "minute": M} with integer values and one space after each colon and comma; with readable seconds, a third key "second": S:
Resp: {"hour": 12, "minute": 31}
